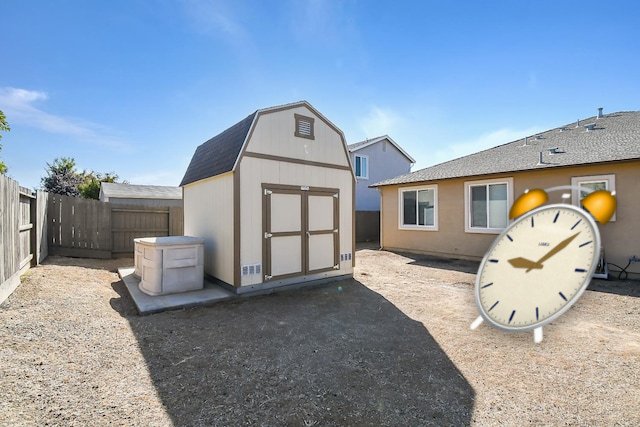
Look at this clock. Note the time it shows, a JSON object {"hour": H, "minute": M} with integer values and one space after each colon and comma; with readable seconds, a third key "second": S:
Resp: {"hour": 9, "minute": 7}
